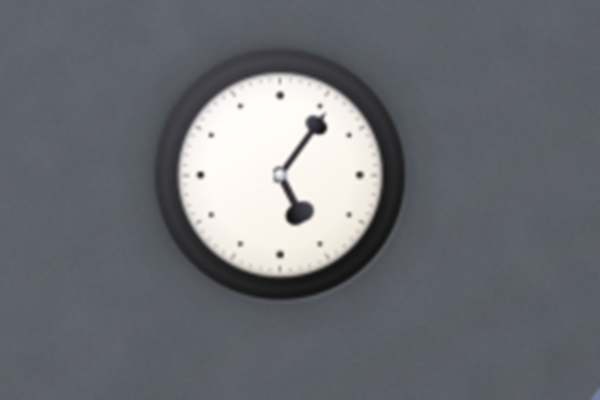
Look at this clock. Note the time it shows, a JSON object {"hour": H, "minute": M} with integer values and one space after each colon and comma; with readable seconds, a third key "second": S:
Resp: {"hour": 5, "minute": 6}
